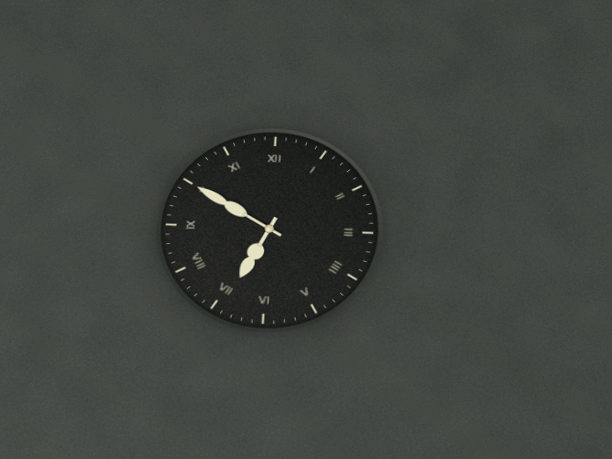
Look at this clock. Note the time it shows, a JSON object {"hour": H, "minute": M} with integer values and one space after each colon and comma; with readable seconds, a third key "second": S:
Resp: {"hour": 6, "minute": 50}
